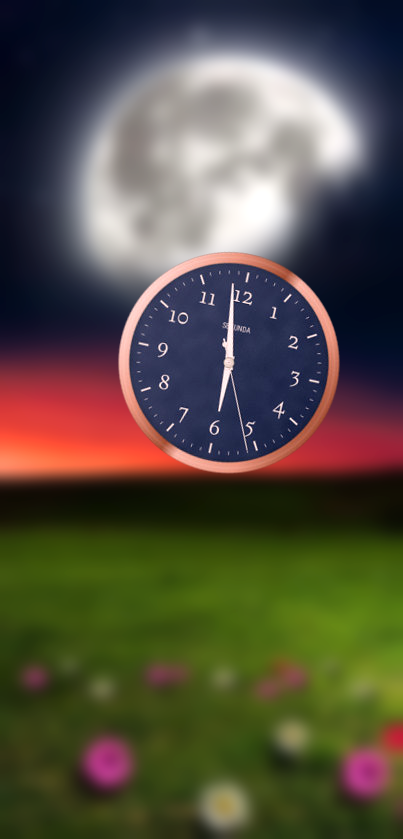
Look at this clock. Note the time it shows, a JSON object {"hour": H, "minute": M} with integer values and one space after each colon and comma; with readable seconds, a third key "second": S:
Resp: {"hour": 5, "minute": 58, "second": 26}
